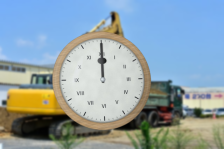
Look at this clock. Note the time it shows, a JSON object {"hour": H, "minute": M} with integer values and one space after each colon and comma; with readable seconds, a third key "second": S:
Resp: {"hour": 12, "minute": 0}
